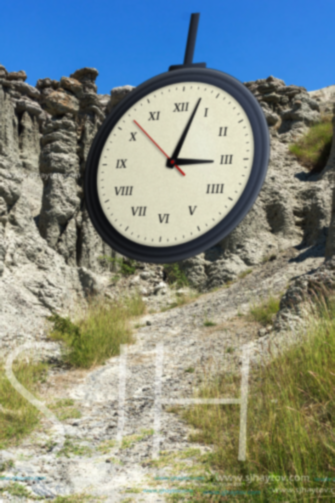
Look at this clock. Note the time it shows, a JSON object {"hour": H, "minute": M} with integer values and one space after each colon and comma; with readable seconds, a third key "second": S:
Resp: {"hour": 3, "minute": 2, "second": 52}
